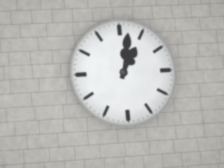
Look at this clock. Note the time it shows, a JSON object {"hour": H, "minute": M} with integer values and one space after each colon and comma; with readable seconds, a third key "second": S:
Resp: {"hour": 1, "minute": 2}
